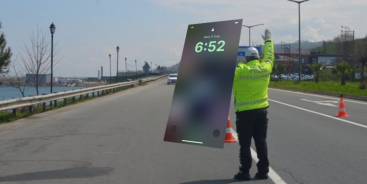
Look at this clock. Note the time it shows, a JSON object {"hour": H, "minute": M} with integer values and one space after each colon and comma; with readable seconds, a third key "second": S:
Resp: {"hour": 6, "minute": 52}
